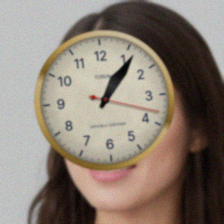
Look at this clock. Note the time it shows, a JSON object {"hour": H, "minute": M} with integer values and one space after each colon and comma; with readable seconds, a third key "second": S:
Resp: {"hour": 1, "minute": 6, "second": 18}
